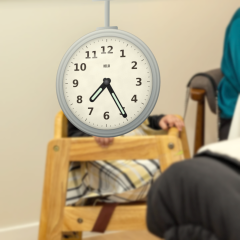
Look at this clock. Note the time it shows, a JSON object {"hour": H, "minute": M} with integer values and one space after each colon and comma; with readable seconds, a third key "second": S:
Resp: {"hour": 7, "minute": 25}
